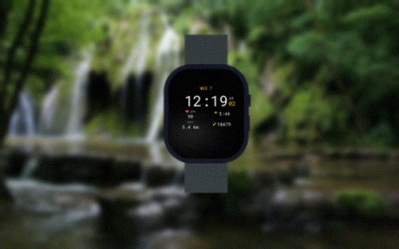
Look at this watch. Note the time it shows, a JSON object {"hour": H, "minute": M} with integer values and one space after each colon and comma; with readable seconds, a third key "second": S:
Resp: {"hour": 12, "minute": 19}
